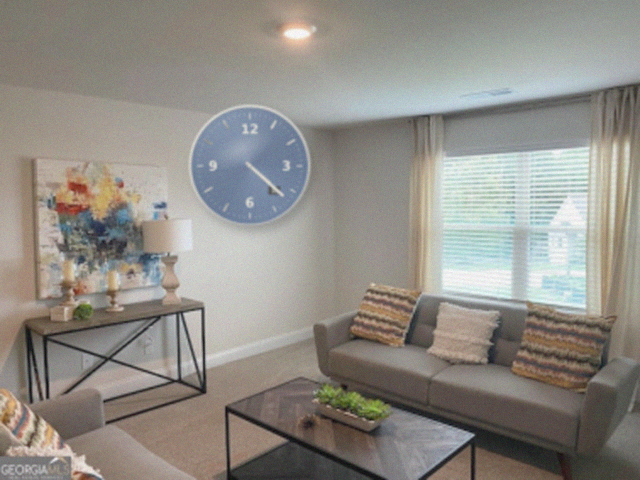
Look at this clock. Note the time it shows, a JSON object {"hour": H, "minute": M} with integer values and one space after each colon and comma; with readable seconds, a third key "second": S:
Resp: {"hour": 4, "minute": 22}
